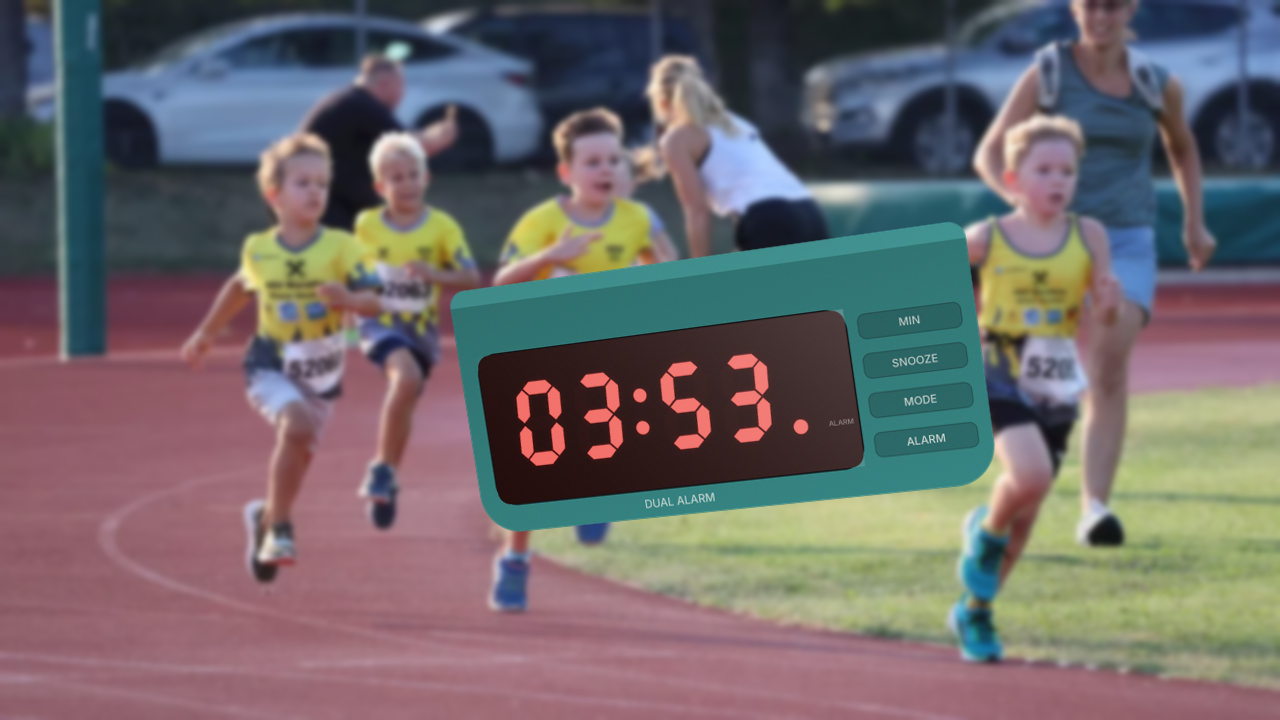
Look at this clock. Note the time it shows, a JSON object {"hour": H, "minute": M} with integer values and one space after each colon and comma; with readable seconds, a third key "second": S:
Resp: {"hour": 3, "minute": 53}
